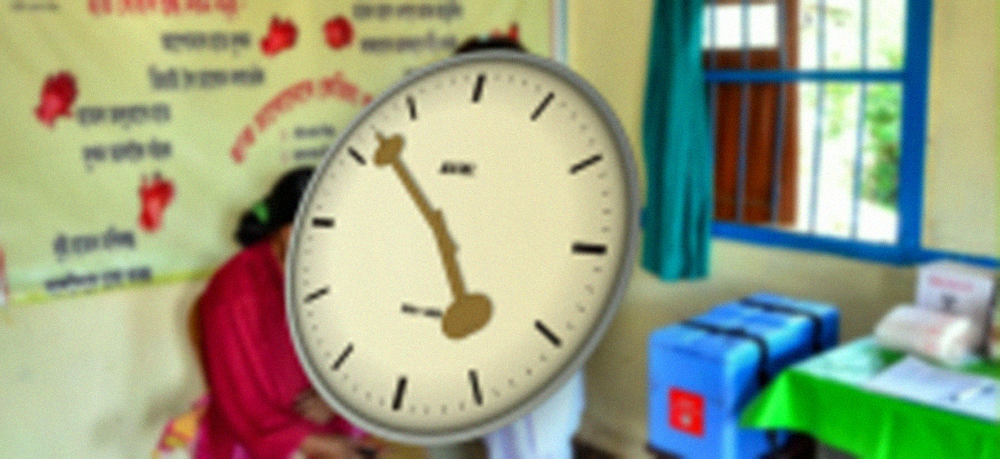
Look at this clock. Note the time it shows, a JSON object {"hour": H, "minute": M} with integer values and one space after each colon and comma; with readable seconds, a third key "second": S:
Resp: {"hour": 4, "minute": 52}
